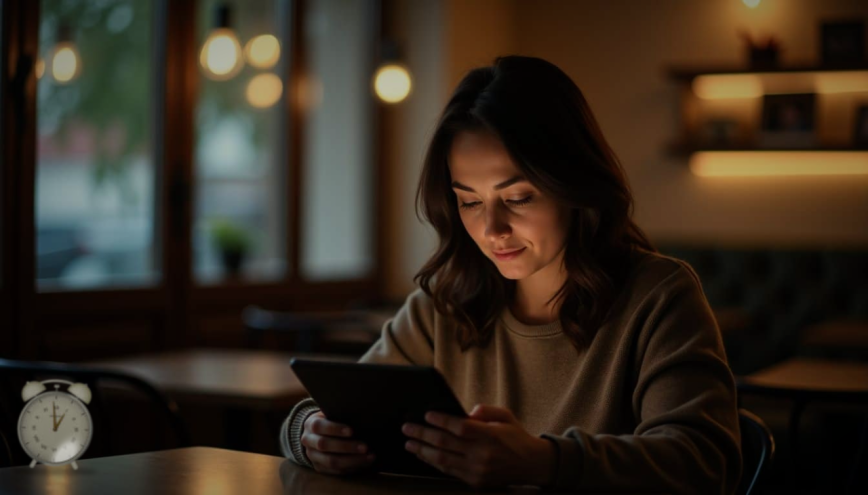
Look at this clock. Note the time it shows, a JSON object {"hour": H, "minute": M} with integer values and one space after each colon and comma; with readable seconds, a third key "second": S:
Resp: {"hour": 12, "minute": 59}
